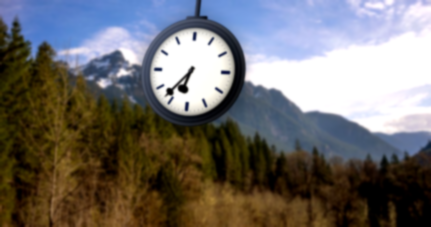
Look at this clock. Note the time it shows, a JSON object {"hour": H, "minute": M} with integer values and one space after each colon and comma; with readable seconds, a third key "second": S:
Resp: {"hour": 6, "minute": 37}
